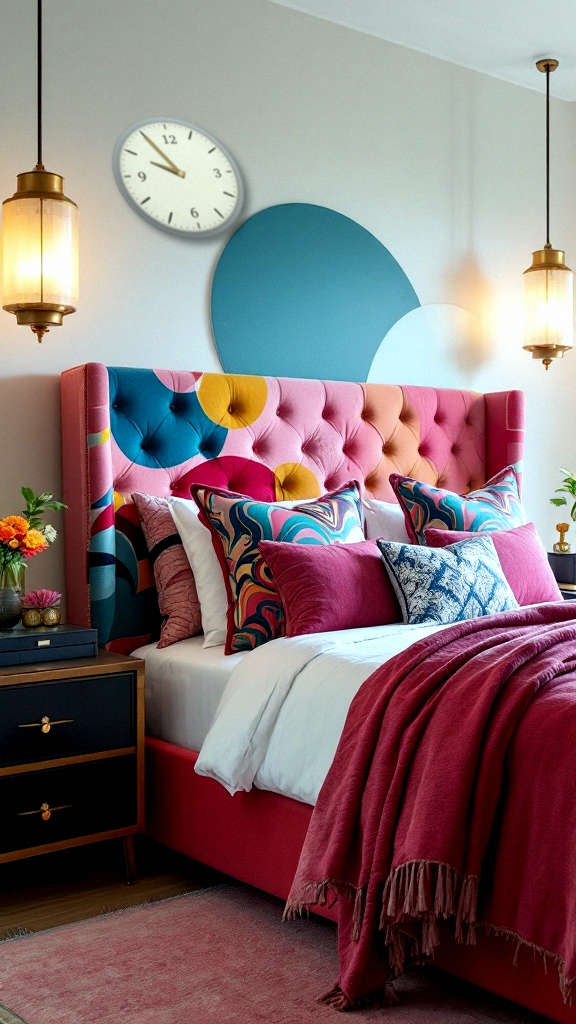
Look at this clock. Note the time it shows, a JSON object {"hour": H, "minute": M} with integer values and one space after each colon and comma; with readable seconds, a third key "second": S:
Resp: {"hour": 9, "minute": 55}
